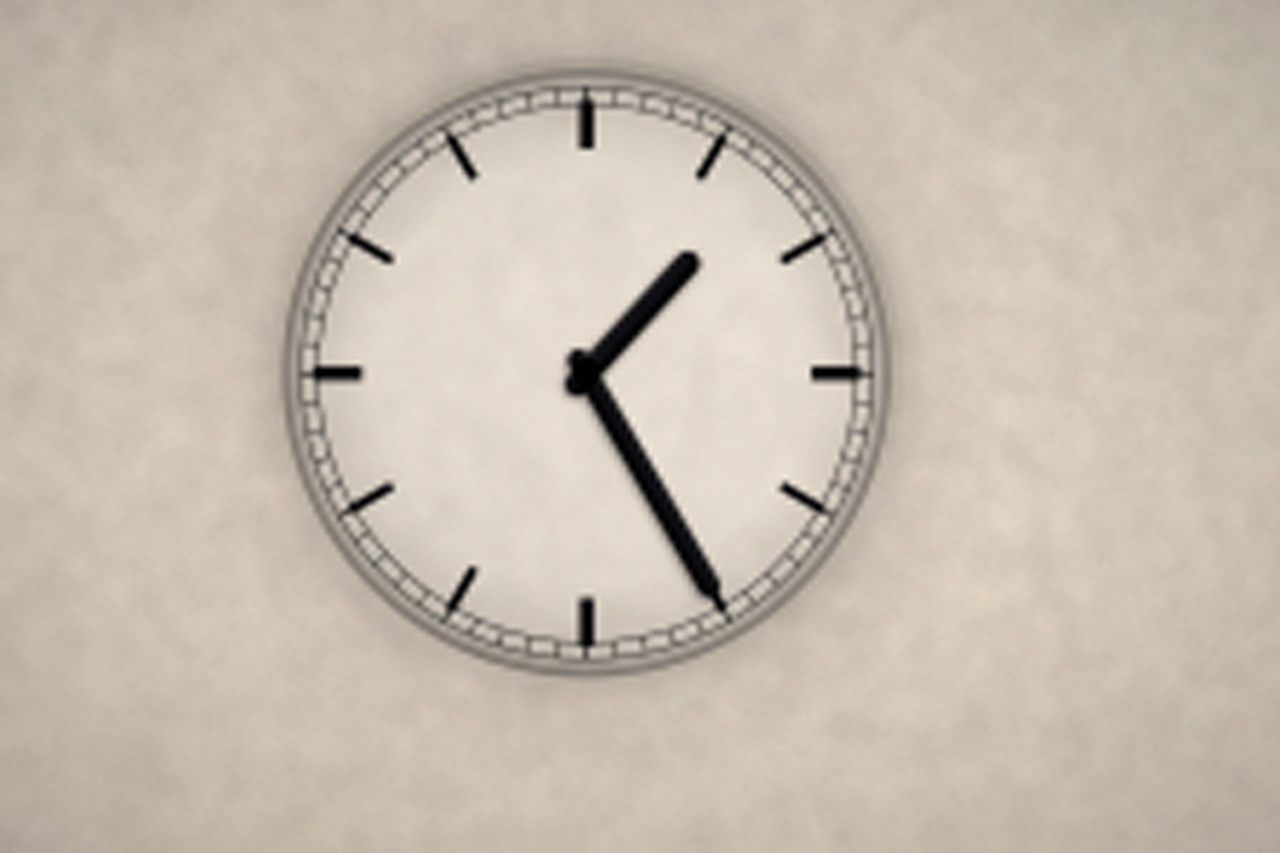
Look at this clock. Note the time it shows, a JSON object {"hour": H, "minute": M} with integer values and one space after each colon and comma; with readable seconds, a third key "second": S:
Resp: {"hour": 1, "minute": 25}
